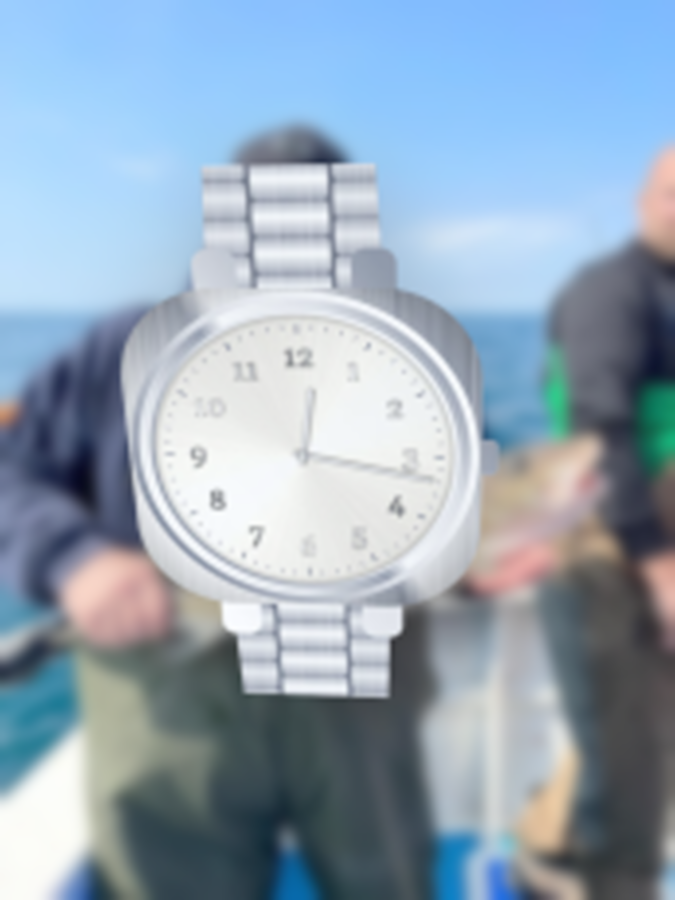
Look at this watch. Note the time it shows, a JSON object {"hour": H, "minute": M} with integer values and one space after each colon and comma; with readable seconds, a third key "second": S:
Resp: {"hour": 12, "minute": 17}
